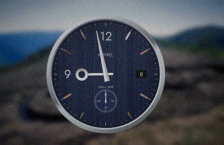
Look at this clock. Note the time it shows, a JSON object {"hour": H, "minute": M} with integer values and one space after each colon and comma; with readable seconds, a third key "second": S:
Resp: {"hour": 8, "minute": 58}
